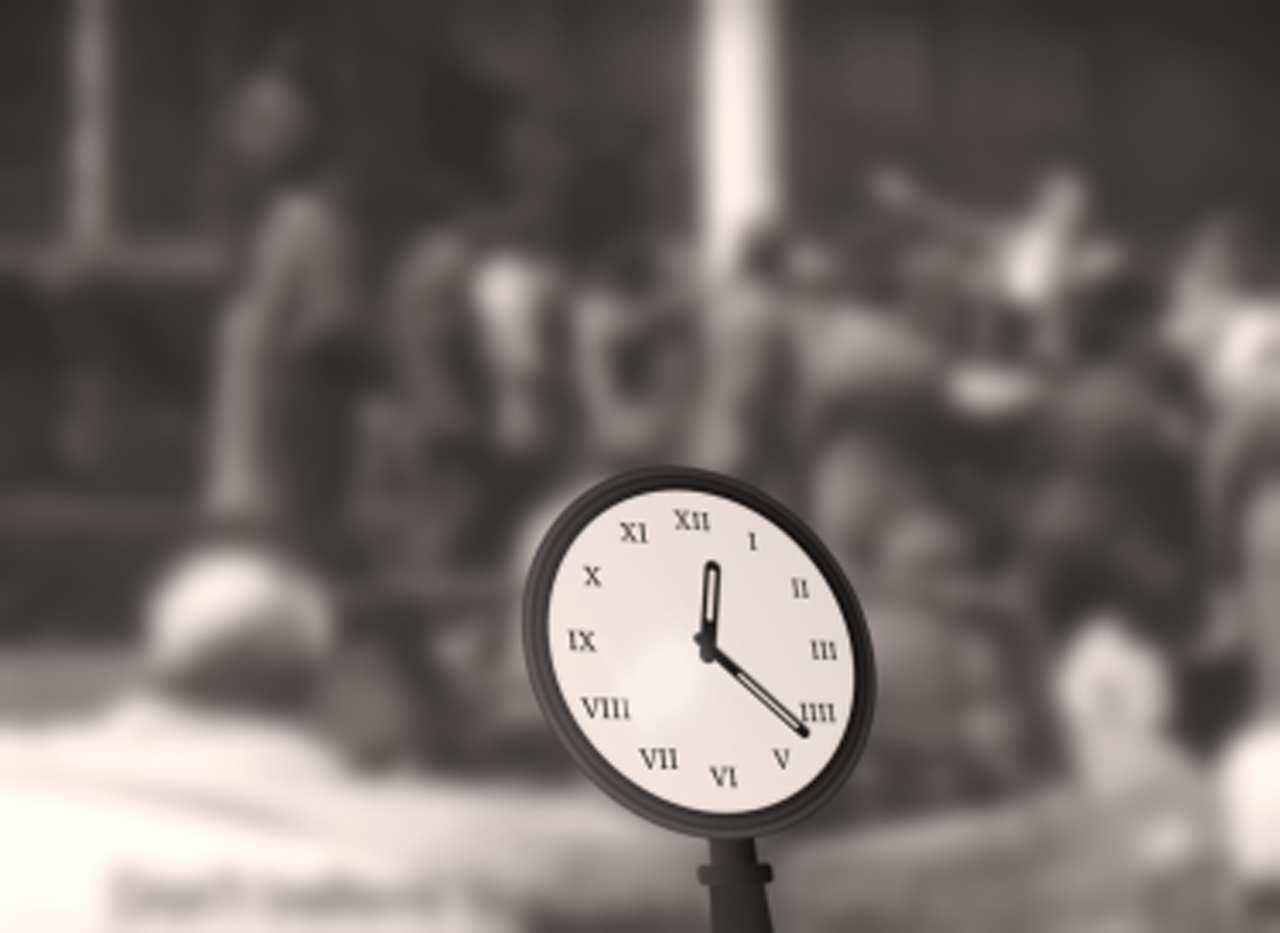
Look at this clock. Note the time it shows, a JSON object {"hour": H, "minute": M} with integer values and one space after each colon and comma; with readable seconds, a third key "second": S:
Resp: {"hour": 12, "minute": 22}
